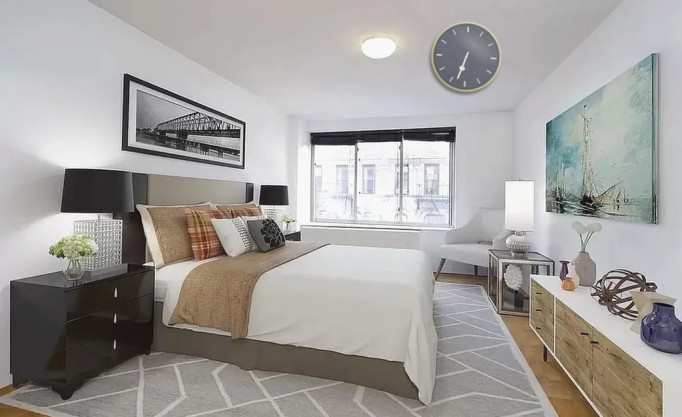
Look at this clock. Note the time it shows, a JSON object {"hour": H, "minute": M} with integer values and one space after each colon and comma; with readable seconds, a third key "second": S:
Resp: {"hour": 6, "minute": 33}
